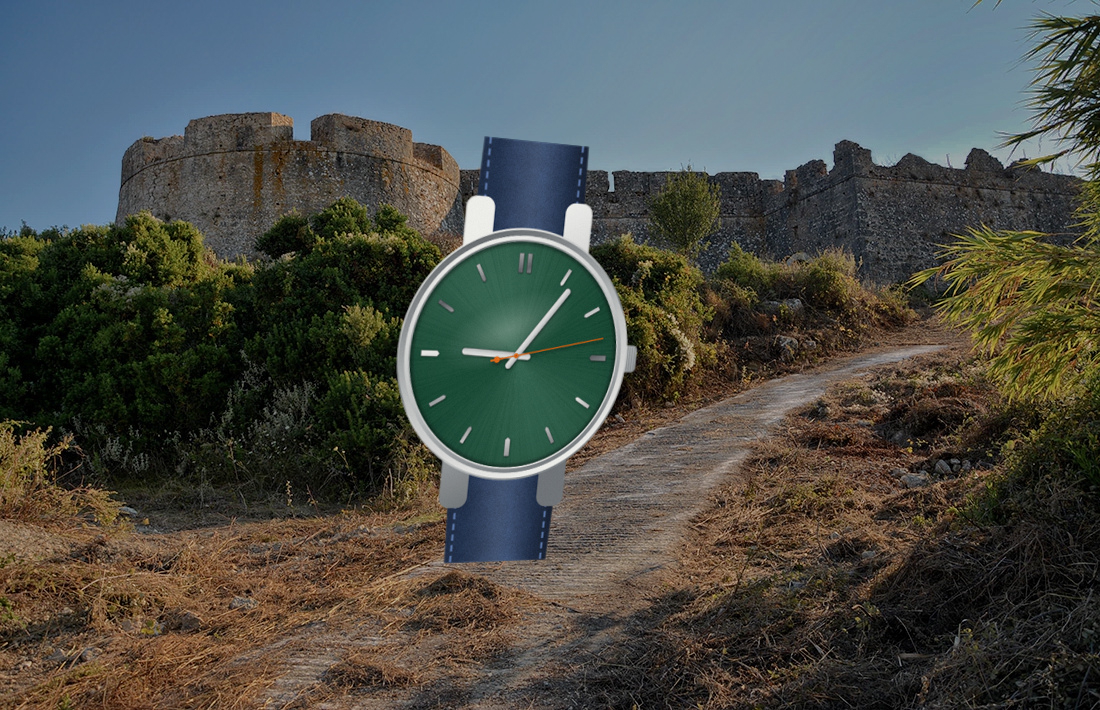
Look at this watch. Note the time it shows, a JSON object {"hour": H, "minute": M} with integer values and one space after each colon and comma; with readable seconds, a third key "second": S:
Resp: {"hour": 9, "minute": 6, "second": 13}
